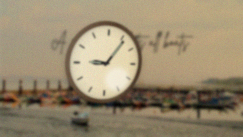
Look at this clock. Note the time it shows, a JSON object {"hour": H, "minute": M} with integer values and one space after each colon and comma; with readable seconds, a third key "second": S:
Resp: {"hour": 9, "minute": 6}
